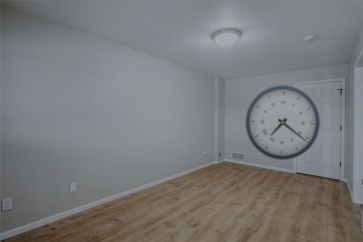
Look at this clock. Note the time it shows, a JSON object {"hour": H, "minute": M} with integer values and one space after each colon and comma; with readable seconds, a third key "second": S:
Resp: {"hour": 7, "minute": 21}
